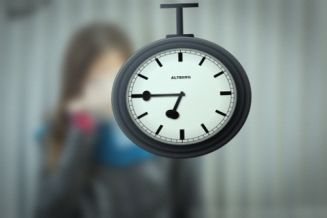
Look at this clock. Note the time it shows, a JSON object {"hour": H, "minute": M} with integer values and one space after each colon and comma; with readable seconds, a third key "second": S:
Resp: {"hour": 6, "minute": 45}
